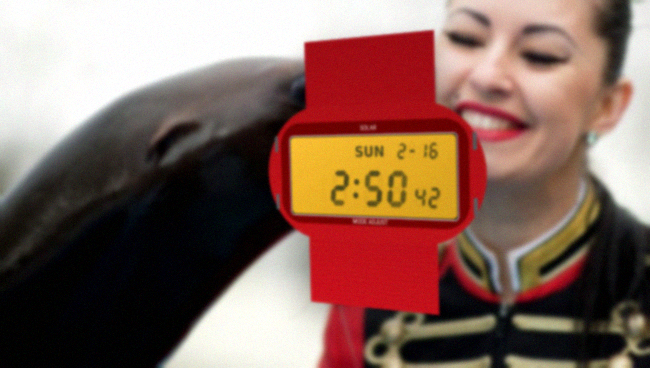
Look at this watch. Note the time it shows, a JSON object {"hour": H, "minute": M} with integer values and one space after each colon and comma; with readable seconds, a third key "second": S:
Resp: {"hour": 2, "minute": 50, "second": 42}
